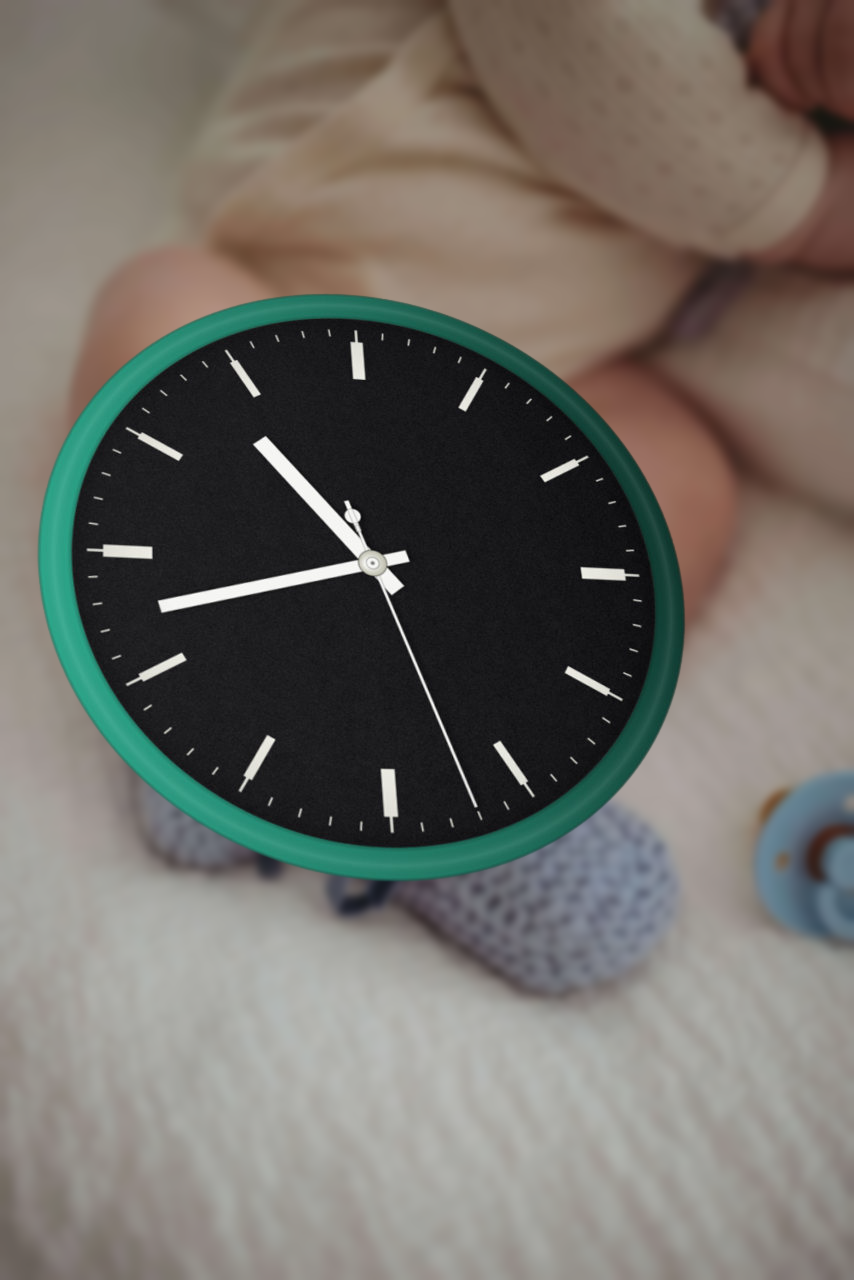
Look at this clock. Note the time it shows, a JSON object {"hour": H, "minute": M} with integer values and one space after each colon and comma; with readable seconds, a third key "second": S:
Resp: {"hour": 10, "minute": 42, "second": 27}
